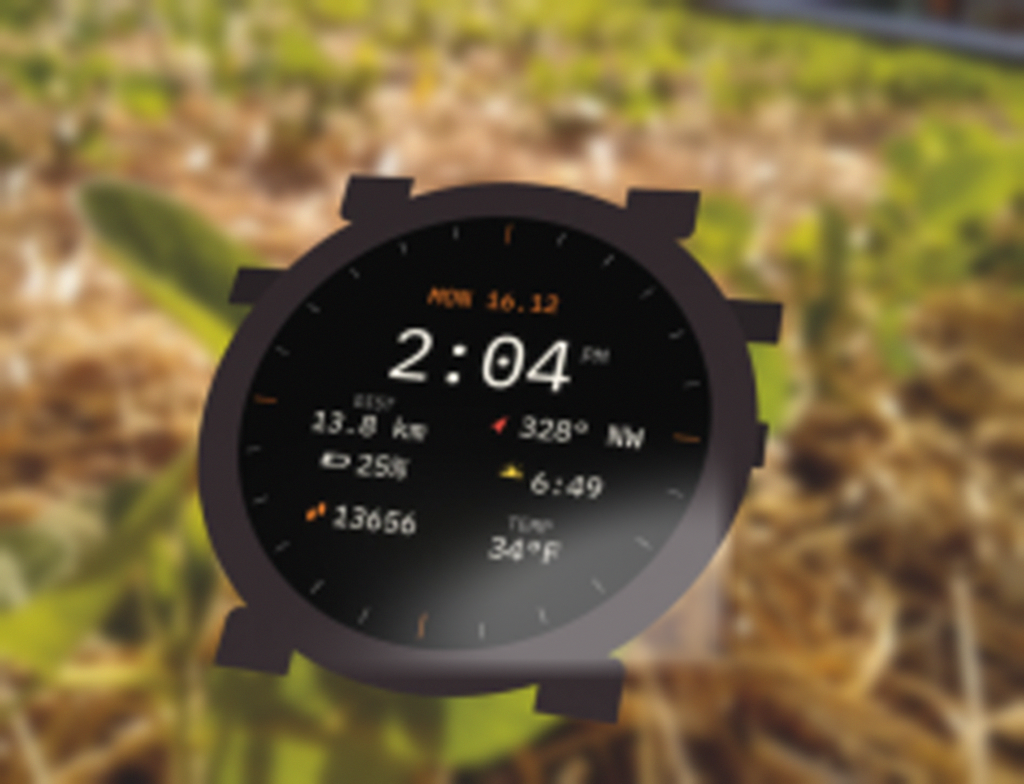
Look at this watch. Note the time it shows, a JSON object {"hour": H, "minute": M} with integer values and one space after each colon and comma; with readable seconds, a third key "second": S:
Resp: {"hour": 2, "minute": 4}
